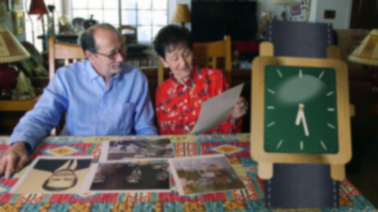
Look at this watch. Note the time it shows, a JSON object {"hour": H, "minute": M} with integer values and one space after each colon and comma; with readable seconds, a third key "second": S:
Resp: {"hour": 6, "minute": 28}
